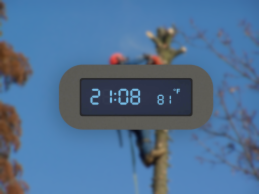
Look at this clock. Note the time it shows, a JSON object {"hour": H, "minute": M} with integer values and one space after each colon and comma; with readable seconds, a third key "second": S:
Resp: {"hour": 21, "minute": 8}
